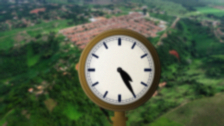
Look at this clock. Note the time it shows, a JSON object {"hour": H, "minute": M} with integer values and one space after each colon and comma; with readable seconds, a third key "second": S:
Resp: {"hour": 4, "minute": 25}
